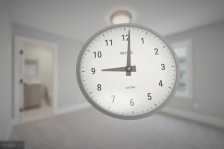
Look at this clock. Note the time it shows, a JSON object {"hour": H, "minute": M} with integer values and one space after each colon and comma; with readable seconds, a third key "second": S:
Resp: {"hour": 9, "minute": 1}
